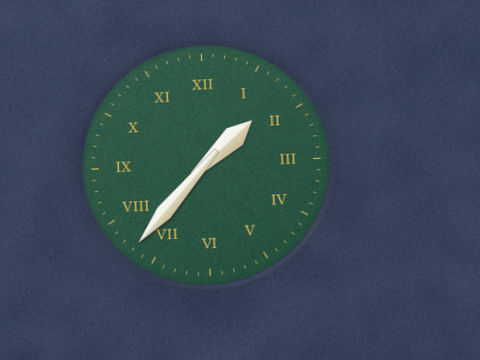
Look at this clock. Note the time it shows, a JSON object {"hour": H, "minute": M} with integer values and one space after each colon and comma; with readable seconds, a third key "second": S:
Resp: {"hour": 1, "minute": 37}
